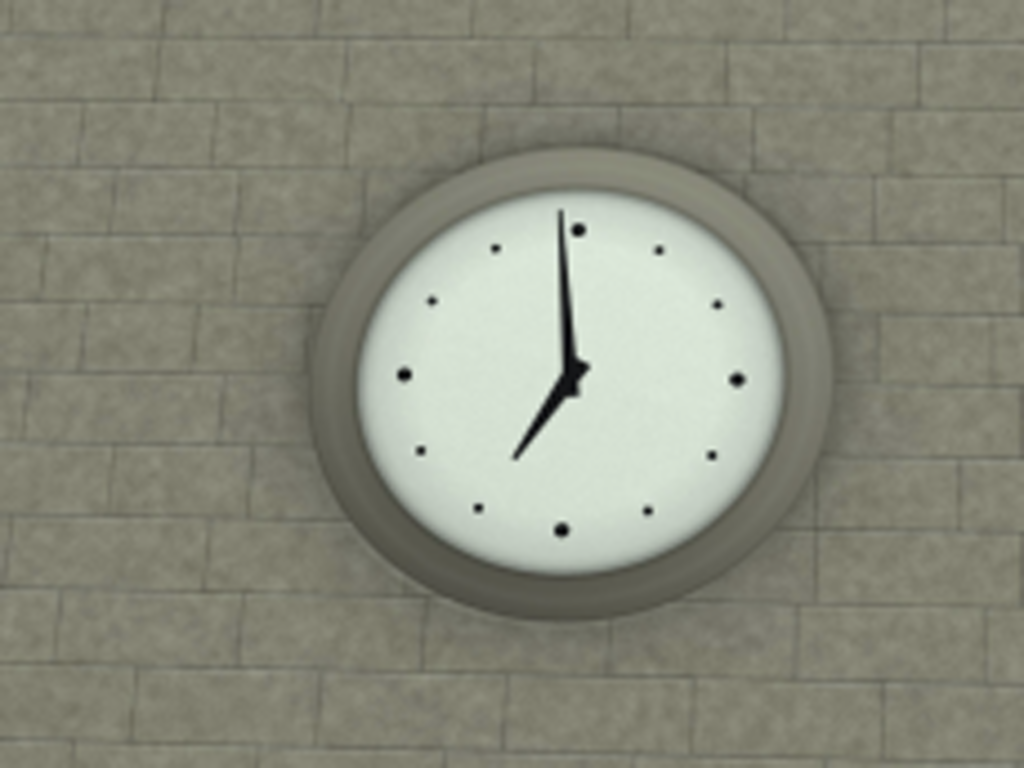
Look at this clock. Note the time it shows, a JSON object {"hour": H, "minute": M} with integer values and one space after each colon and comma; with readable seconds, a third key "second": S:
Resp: {"hour": 6, "minute": 59}
